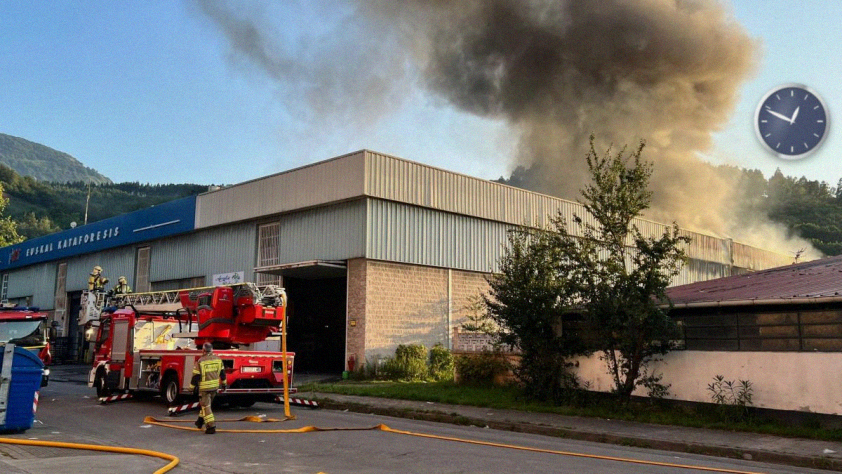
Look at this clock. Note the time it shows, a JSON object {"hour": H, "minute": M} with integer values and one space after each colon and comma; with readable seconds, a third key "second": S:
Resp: {"hour": 12, "minute": 49}
